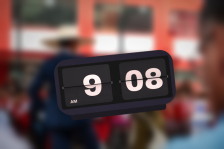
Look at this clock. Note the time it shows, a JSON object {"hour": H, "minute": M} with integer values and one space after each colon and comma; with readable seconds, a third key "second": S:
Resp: {"hour": 9, "minute": 8}
